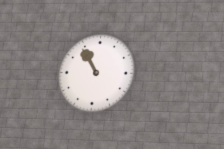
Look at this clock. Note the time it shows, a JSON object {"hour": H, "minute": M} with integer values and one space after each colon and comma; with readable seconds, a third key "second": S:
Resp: {"hour": 10, "minute": 54}
